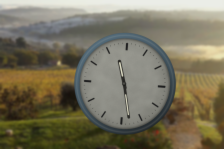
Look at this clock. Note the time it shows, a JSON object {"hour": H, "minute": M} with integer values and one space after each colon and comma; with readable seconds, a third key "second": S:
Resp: {"hour": 11, "minute": 28}
